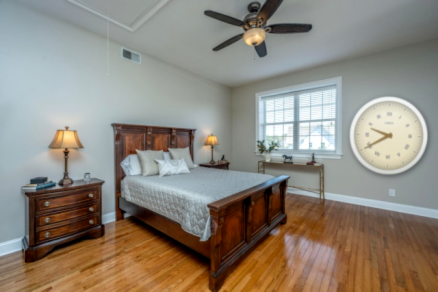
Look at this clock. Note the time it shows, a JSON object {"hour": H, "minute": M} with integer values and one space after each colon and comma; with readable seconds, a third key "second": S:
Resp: {"hour": 9, "minute": 40}
